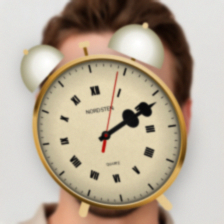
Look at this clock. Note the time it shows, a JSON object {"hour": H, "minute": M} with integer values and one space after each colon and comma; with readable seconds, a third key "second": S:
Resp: {"hour": 2, "minute": 11, "second": 4}
